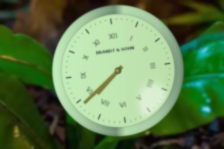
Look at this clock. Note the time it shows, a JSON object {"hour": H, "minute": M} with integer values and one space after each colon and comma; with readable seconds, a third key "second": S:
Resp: {"hour": 7, "minute": 39}
